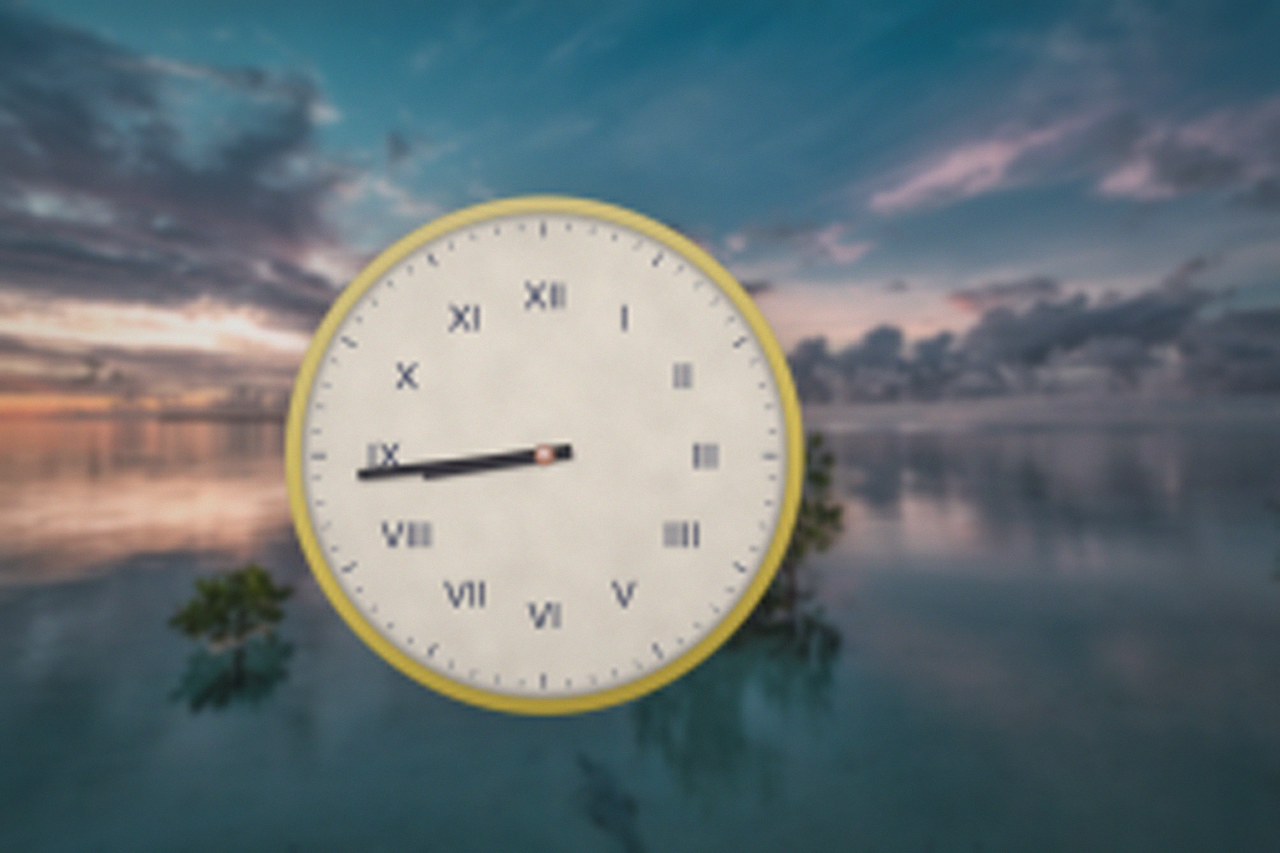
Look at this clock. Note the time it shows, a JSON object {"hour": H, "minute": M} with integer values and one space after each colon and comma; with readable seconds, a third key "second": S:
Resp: {"hour": 8, "minute": 44}
